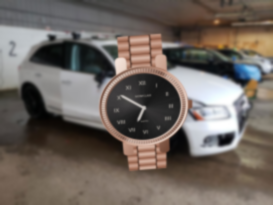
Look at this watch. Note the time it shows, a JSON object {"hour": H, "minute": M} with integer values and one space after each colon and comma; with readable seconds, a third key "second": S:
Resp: {"hour": 6, "minute": 51}
